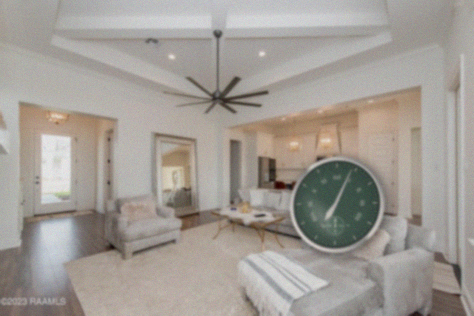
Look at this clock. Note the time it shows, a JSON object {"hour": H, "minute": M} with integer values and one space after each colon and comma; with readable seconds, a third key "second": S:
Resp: {"hour": 7, "minute": 4}
